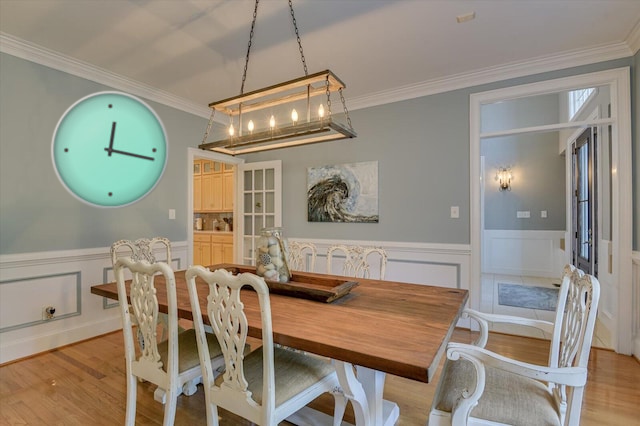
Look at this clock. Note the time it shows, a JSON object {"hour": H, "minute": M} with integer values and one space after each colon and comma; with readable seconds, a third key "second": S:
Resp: {"hour": 12, "minute": 17}
